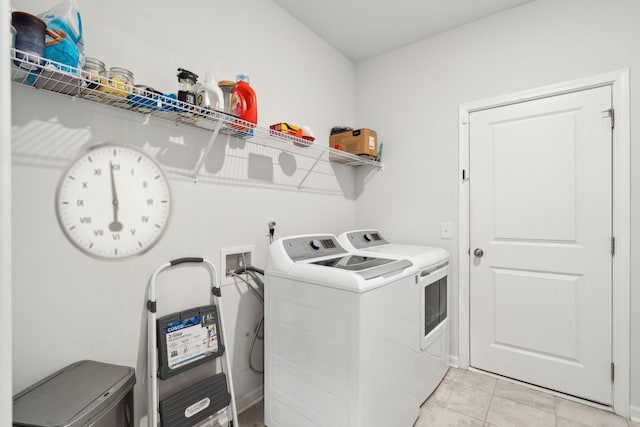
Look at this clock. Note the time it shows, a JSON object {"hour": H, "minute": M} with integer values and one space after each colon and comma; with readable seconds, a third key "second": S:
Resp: {"hour": 5, "minute": 59}
